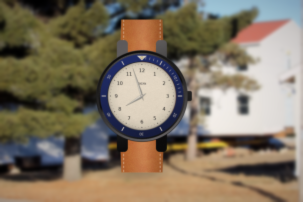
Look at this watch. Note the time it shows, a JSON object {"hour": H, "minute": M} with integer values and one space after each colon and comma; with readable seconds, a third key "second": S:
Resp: {"hour": 7, "minute": 57}
